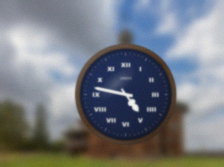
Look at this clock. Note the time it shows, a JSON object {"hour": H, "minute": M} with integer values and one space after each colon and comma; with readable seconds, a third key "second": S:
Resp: {"hour": 4, "minute": 47}
